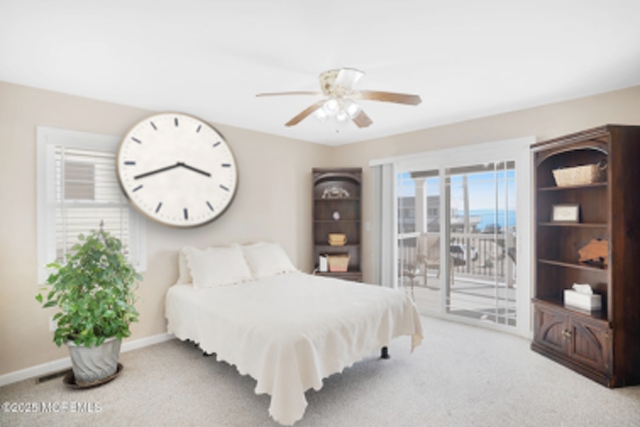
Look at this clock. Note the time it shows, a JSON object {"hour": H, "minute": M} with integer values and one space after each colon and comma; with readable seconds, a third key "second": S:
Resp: {"hour": 3, "minute": 42}
